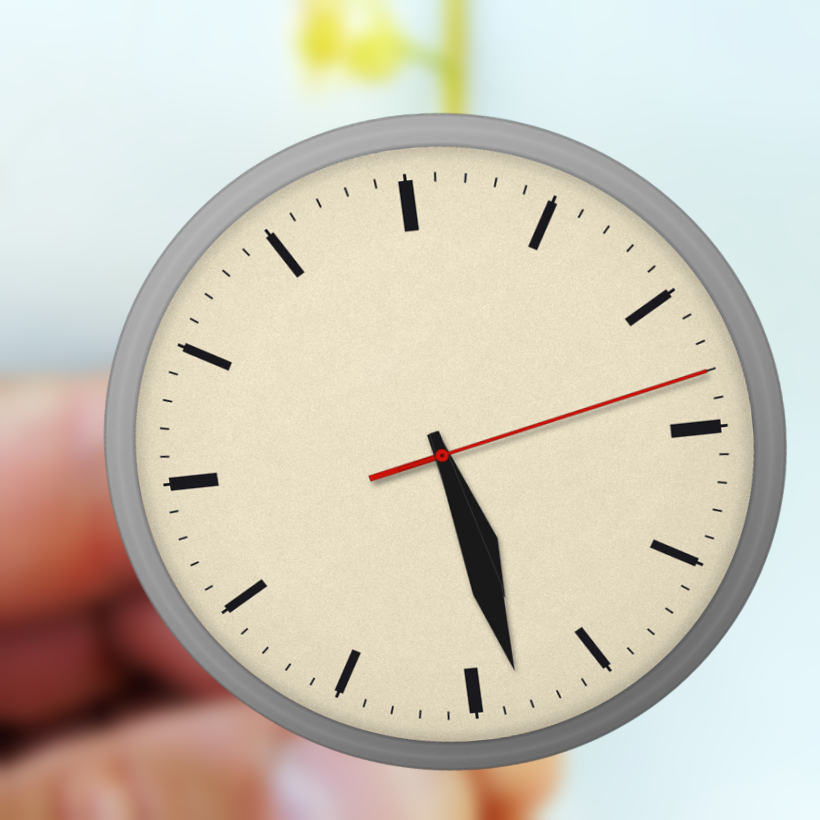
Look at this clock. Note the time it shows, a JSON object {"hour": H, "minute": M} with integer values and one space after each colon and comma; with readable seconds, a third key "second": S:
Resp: {"hour": 5, "minute": 28, "second": 13}
